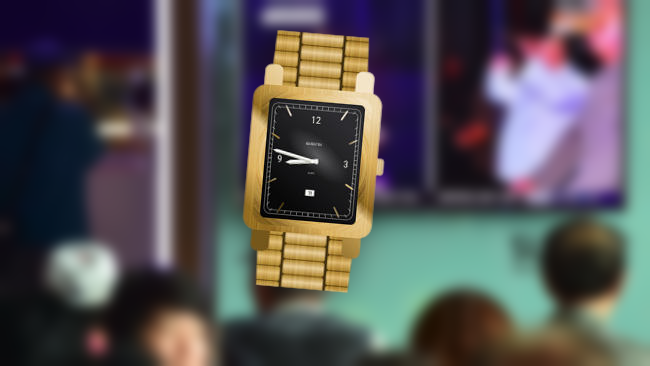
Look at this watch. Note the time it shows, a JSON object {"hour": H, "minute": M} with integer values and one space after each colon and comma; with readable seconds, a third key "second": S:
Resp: {"hour": 8, "minute": 47}
